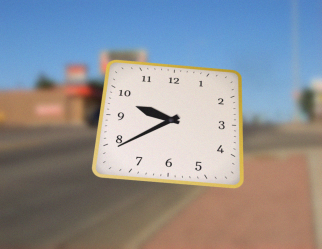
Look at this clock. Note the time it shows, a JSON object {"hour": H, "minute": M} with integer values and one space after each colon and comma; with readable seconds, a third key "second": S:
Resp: {"hour": 9, "minute": 39}
